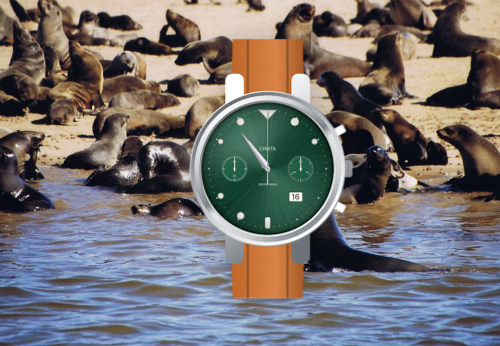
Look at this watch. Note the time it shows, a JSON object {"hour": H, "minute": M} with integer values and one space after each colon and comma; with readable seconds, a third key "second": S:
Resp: {"hour": 10, "minute": 54}
